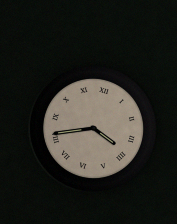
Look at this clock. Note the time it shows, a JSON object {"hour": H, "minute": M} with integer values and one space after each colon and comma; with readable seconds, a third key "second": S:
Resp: {"hour": 3, "minute": 41}
